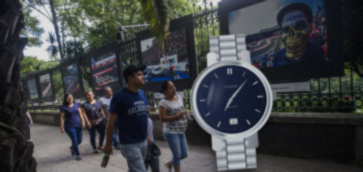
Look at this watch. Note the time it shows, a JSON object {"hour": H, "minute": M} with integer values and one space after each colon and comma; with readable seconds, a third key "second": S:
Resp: {"hour": 7, "minute": 7}
